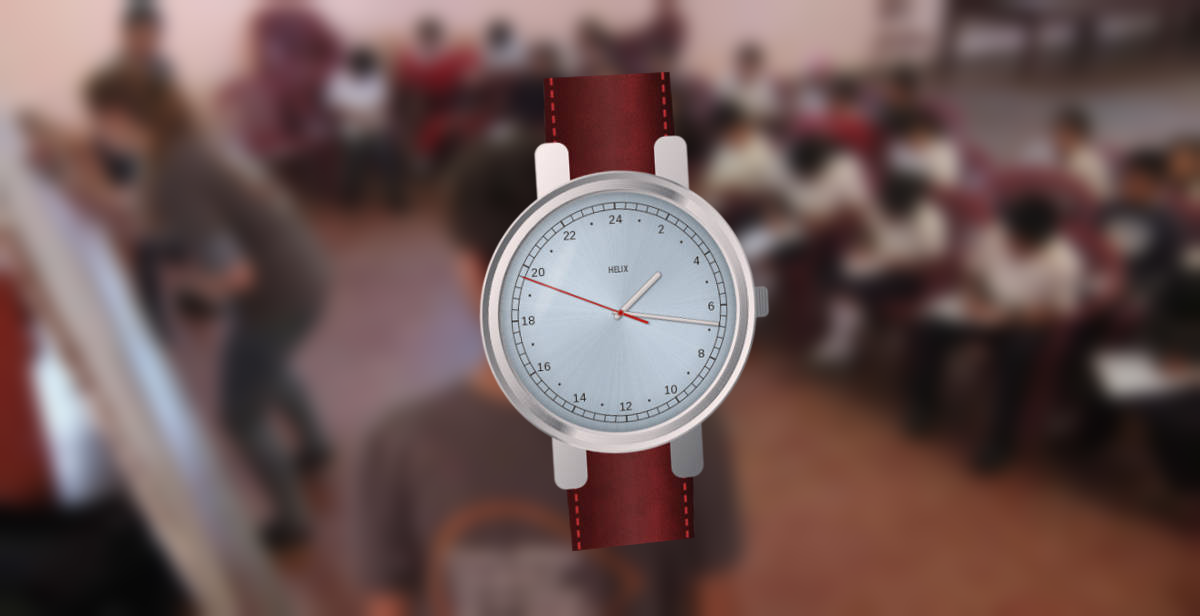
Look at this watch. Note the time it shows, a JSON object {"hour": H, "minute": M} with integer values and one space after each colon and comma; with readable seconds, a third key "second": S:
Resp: {"hour": 3, "minute": 16, "second": 49}
